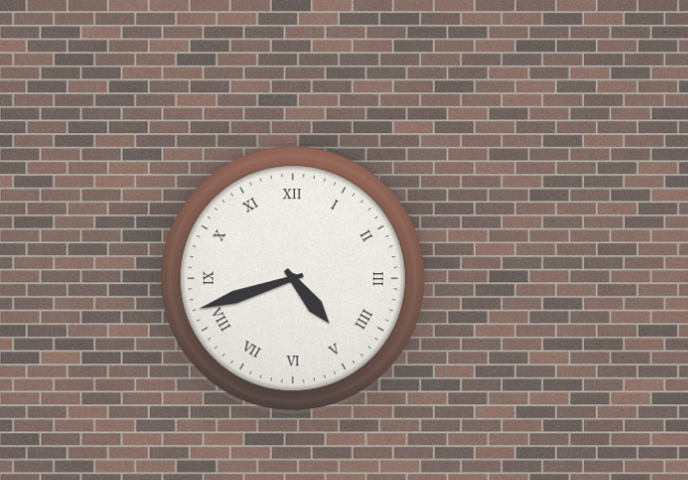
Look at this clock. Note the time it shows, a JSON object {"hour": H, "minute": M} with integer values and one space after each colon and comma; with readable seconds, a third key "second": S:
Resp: {"hour": 4, "minute": 42}
